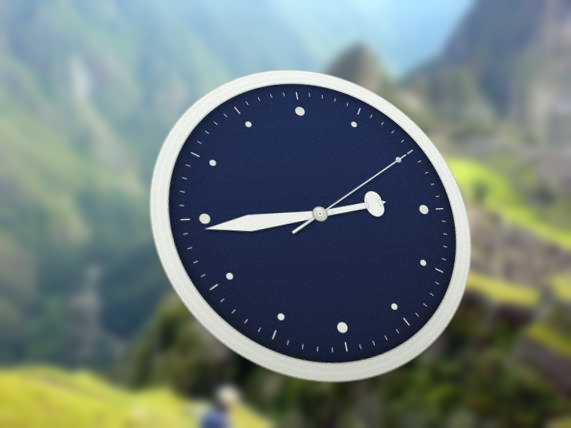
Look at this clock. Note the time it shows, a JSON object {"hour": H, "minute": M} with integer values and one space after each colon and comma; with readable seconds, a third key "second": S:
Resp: {"hour": 2, "minute": 44, "second": 10}
